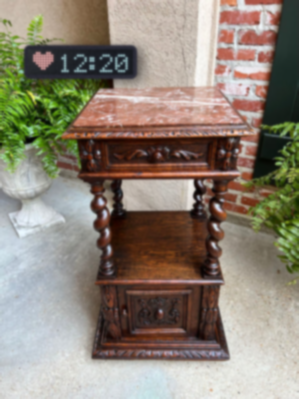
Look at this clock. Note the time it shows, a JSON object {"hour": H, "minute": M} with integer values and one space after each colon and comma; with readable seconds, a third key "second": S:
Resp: {"hour": 12, "minute": 20}
